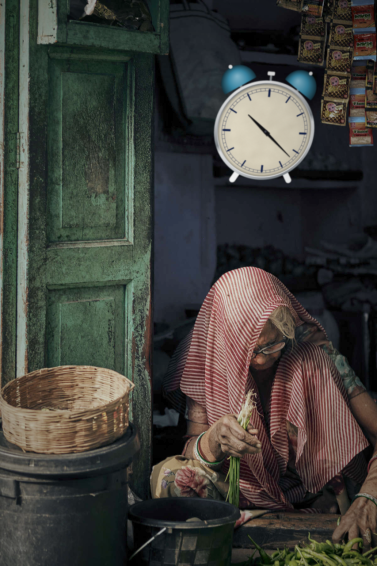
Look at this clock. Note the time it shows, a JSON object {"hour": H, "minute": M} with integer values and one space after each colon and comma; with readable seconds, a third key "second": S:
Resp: {"hour": 10, "minute": 22}
